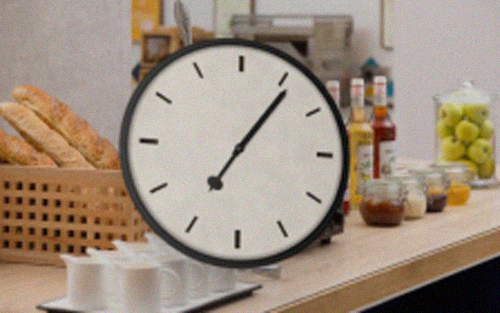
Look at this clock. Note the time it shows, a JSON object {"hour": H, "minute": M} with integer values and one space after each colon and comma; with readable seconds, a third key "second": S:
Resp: {"hour": 7, "minute": 6}
